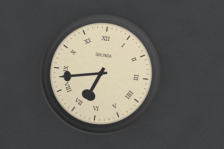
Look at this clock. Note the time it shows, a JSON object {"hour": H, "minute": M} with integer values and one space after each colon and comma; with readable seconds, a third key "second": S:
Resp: {"hour": 6, "minute": 43}
